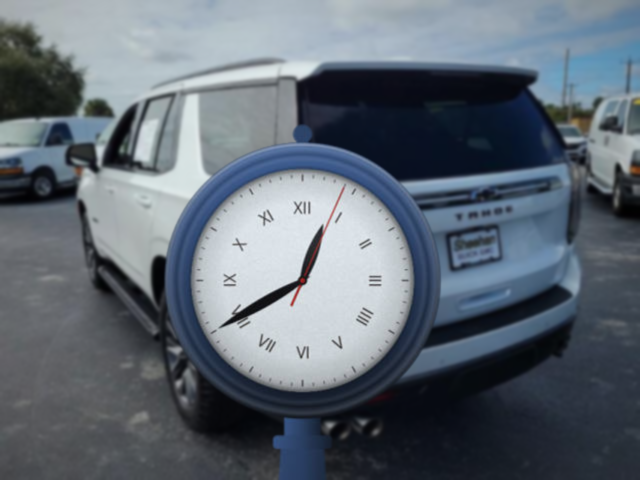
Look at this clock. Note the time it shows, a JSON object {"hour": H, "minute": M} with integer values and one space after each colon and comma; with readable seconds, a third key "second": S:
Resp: {"hour": 12, "minute": 40, "second": 4}
